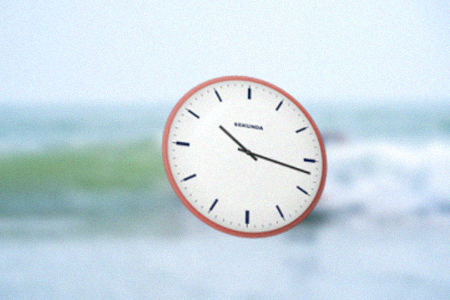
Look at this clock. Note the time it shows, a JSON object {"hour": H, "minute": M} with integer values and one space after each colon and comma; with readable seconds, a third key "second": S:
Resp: {"hour": 10, "minute": 17}
